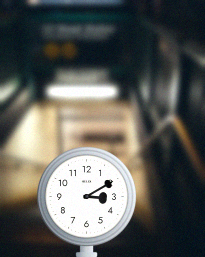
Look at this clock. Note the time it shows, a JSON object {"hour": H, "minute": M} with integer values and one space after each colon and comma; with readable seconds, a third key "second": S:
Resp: {"hour": 3, "minute": 10}
